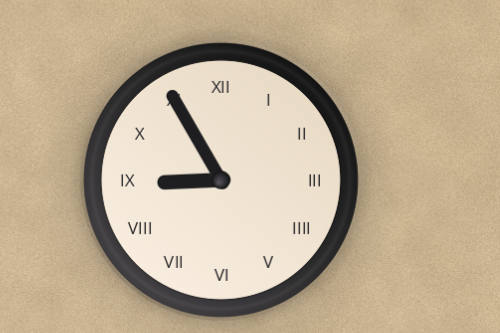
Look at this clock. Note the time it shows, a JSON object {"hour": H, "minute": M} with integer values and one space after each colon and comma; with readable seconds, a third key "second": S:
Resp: {"hour": 8, "minute": 55}
